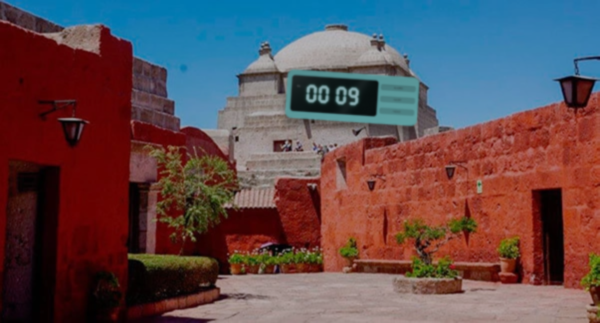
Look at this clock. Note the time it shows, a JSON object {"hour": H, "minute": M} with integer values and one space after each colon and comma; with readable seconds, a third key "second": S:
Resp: {"hour": 0, "minute": 9}
